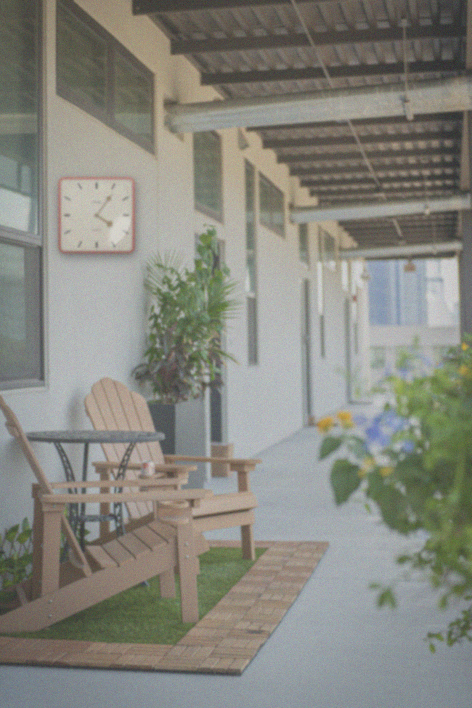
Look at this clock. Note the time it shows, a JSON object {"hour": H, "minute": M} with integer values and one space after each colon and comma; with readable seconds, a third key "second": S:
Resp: {"hour": 4, "minute": 6}
